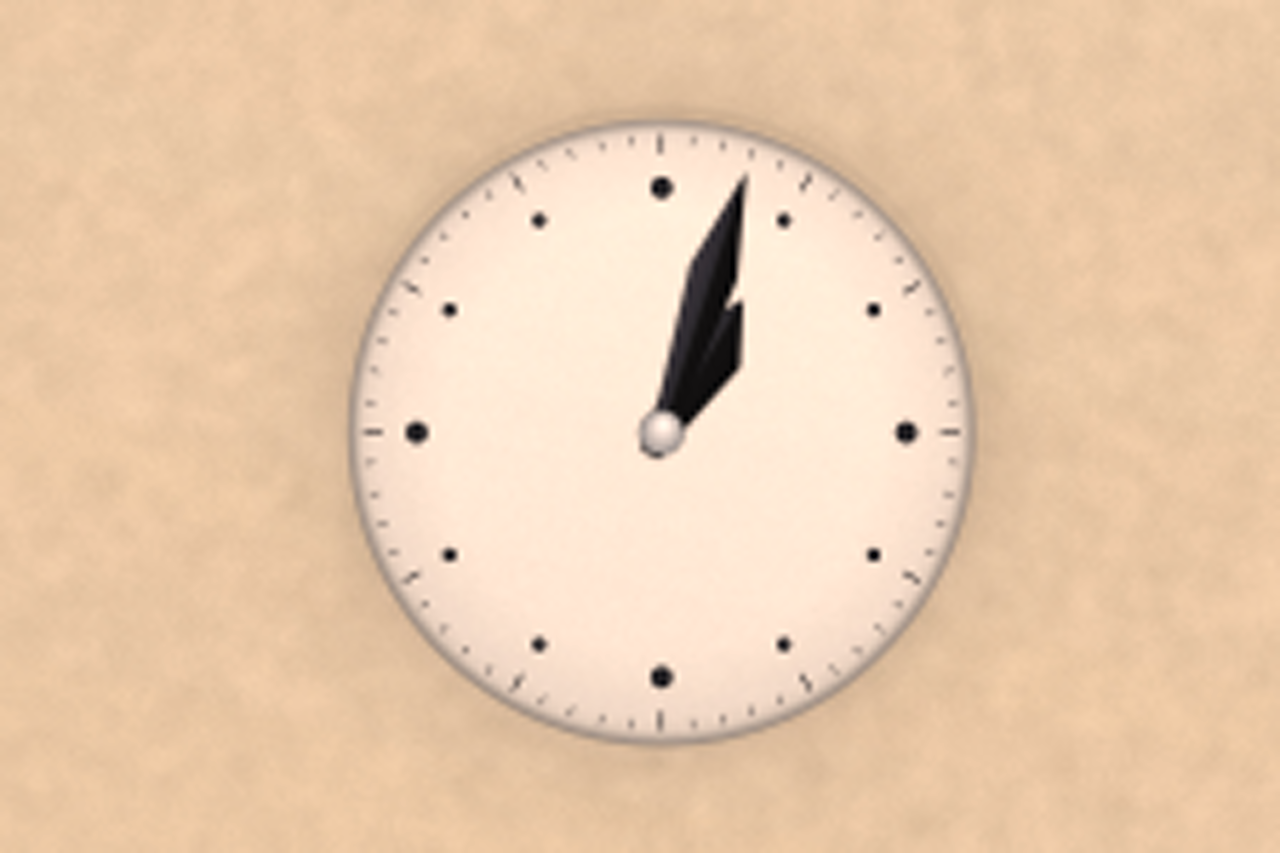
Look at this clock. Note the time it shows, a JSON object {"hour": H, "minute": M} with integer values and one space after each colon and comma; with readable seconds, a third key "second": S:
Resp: {"hour": 1, "minute": 3}
